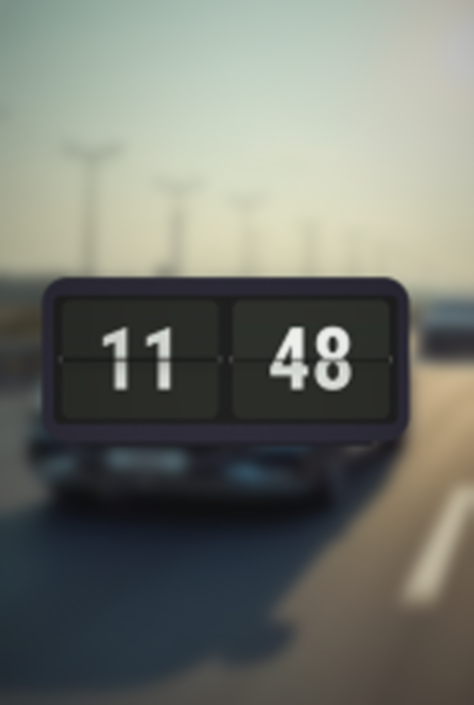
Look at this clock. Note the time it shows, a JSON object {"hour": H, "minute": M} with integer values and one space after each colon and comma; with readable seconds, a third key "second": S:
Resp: {"hour": 11, "minute": 48}
